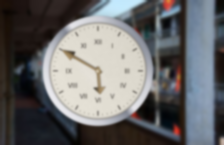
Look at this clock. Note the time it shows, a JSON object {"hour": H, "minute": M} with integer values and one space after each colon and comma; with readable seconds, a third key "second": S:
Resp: {"hour": 5, "minute": 50}
